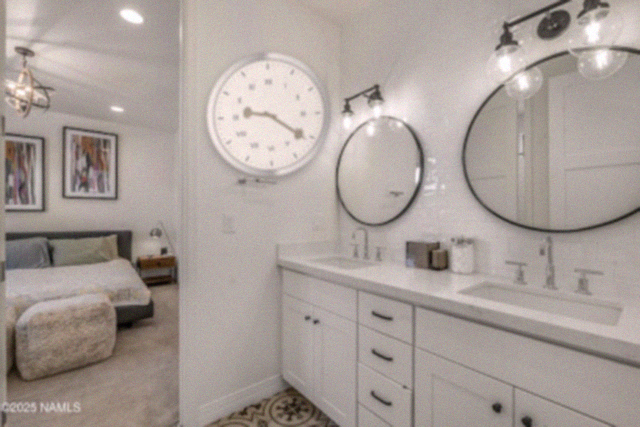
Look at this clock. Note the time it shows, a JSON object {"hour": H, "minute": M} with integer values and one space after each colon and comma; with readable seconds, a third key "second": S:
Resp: {"hour": 9, "minute": 21}
